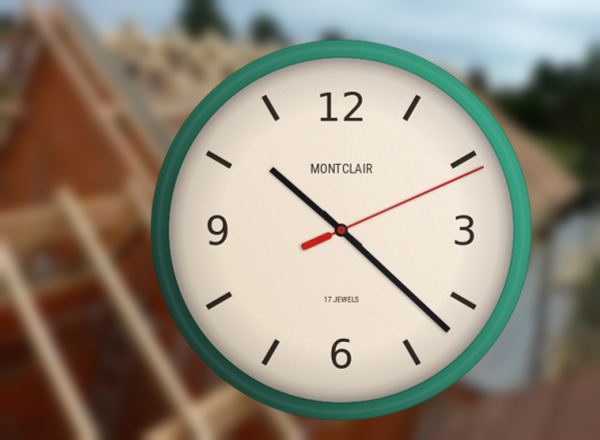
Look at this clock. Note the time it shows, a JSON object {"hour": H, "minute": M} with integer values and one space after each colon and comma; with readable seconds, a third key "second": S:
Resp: {"hour": 10, "minute": 22, "second": 11}
